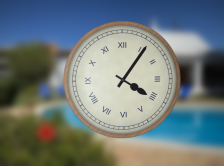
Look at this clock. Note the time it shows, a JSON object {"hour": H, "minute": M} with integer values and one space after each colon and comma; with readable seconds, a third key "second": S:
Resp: {"hour": 4, "minute": 6}
